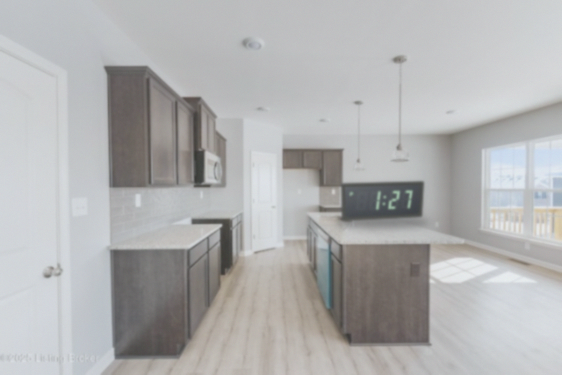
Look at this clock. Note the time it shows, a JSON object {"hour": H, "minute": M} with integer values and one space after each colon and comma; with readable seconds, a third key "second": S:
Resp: {"hour": 1, "minute": 27}
